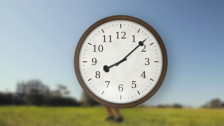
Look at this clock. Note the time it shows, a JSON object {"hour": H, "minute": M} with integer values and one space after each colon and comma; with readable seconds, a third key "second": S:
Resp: {"hour": 8, "minute": 8}
